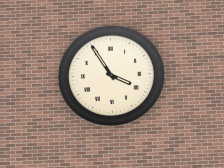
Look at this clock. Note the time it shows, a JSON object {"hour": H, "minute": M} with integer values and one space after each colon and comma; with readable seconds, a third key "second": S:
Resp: {"hour": 3, "minute": 55}
